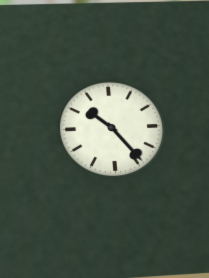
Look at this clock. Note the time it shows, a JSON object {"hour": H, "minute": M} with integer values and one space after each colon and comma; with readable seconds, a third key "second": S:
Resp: {"hour": 10, "minute": 24}
